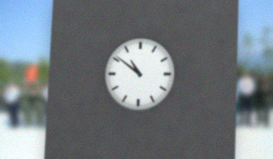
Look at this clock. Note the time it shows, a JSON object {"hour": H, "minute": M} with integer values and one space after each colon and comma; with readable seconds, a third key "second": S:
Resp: {"hour": 10, "minute": 51}
